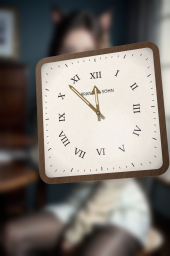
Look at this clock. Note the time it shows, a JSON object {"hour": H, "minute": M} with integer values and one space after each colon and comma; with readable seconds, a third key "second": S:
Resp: {"hour": 11, "minute": 53}
